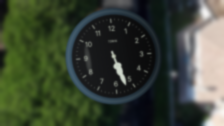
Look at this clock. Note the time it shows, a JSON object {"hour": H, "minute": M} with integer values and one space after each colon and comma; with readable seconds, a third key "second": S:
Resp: {"hour": 5, "minute": 27}
